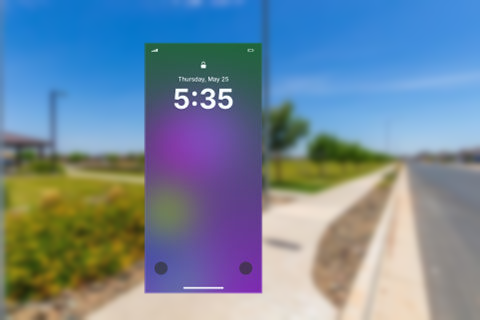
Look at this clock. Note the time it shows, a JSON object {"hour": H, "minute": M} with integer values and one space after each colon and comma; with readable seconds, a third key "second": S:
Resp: {"hour": 5, "minute": 35}
